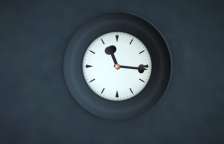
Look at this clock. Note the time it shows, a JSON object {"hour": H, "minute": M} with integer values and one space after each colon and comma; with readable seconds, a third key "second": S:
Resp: {"hour": 11, "minute": 16}
